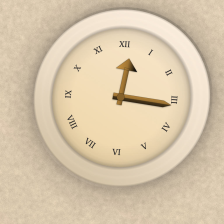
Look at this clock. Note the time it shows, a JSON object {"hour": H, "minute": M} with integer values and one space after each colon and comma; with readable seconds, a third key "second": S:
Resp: {"hour": 12, "minute": 16}
